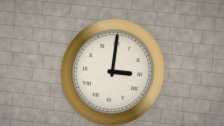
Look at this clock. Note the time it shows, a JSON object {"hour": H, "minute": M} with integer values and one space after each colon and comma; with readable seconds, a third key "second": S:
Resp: {"hour": 3, "minute": 0}
